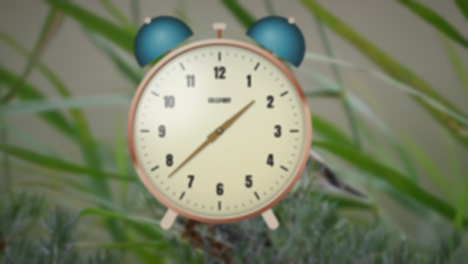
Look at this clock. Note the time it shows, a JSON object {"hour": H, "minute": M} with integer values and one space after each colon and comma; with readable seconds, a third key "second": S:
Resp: {"hour": 1, "minute": 38}
